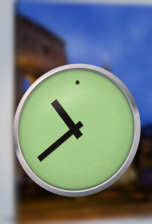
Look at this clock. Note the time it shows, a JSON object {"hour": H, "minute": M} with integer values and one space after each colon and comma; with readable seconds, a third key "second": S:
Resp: {"hour": 10, "minute": 38}
